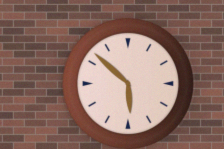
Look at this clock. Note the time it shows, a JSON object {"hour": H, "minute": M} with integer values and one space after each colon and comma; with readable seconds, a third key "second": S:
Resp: {"hour": 5, "minute": 52}
